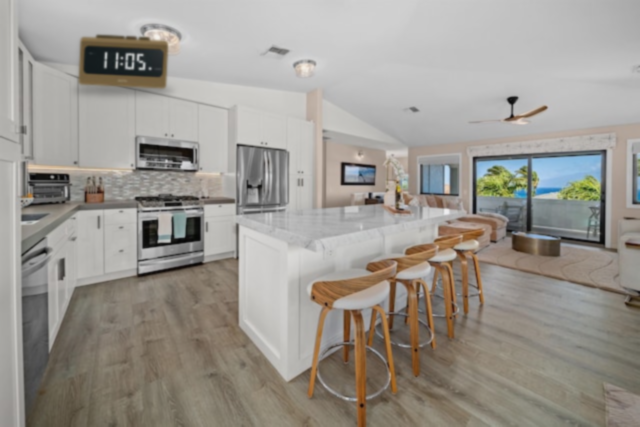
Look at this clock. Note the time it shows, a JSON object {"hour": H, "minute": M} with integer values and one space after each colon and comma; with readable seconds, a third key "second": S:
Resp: {"hour": 11, "minute": 5}
